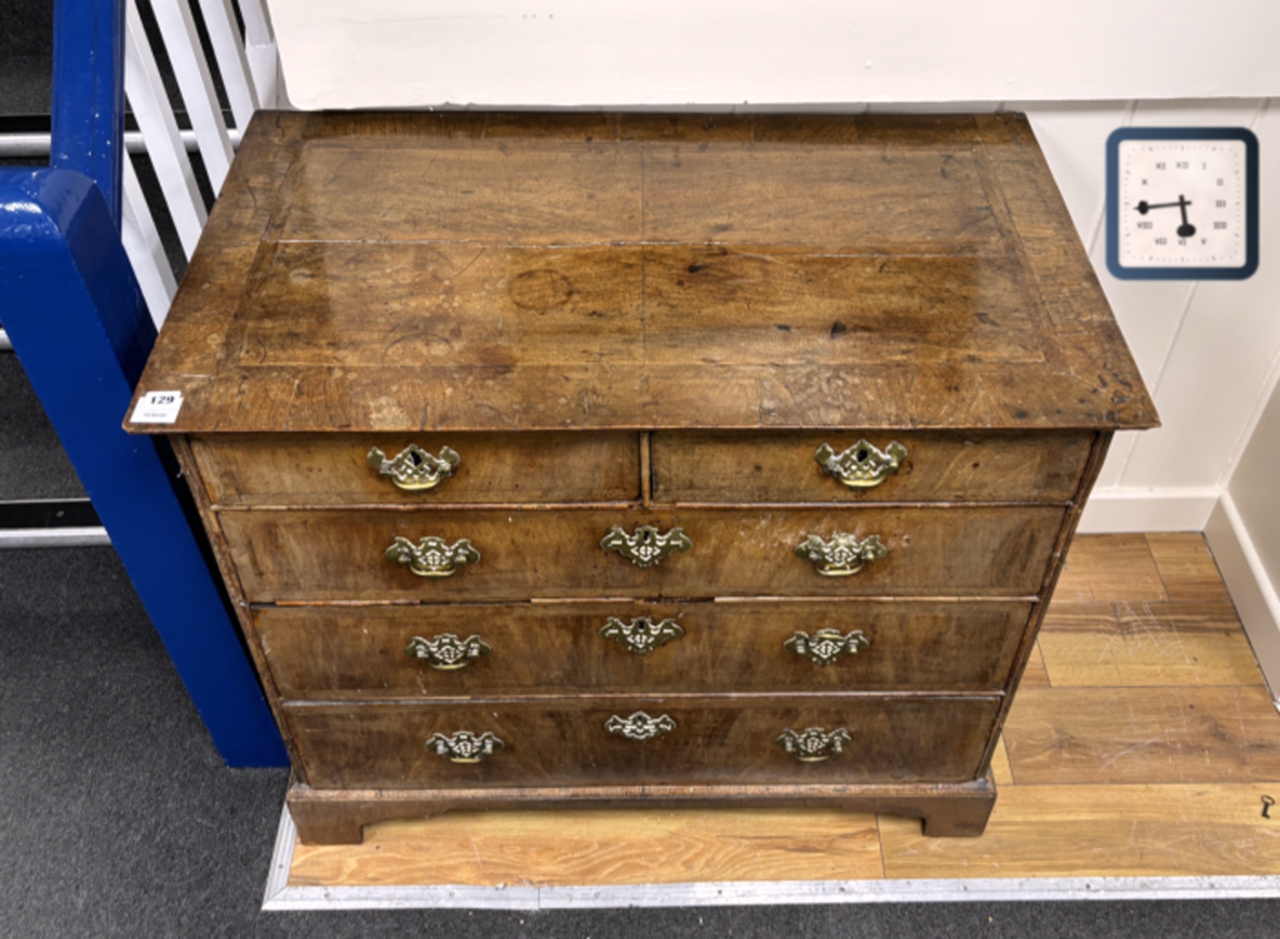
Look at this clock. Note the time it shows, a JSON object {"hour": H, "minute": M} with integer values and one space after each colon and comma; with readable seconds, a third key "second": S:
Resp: {"hour": 5, "minute": 44}
